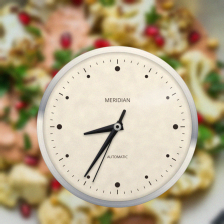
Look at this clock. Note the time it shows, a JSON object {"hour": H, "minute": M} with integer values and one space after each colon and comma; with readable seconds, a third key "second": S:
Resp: {"hour": 8, "minute": 35, "second": 34}
